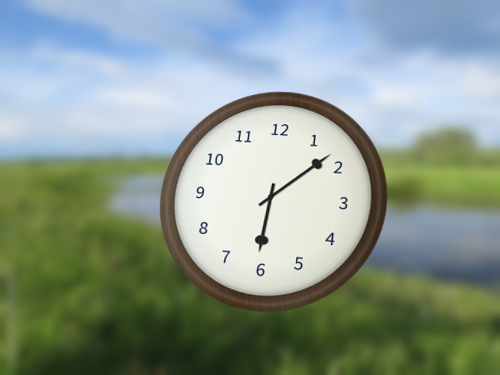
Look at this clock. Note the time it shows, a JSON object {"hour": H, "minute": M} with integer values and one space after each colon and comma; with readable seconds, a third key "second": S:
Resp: {"hour": 6, "minute": 8}
